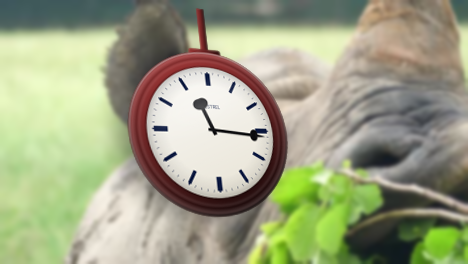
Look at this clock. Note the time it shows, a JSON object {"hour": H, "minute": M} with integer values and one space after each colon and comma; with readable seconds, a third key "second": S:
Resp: {"hour": 11, "minute": 16}
